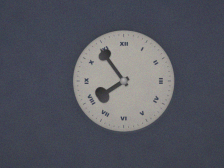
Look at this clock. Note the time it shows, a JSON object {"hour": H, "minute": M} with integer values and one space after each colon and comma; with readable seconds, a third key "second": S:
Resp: {"hour": 7, "minute": 54}
